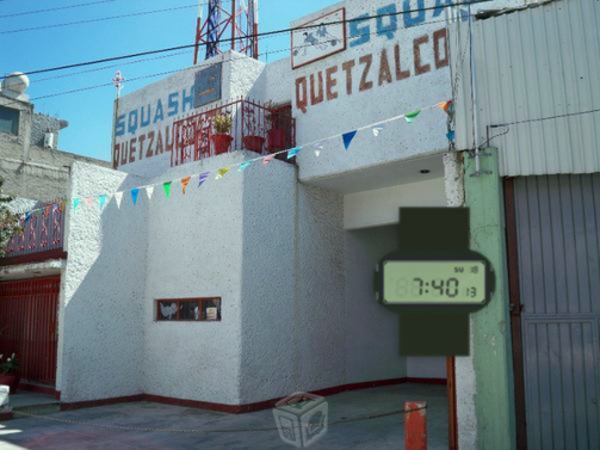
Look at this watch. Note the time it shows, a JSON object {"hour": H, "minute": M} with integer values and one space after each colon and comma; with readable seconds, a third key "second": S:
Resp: {"hour": 7, "minute": 40}
